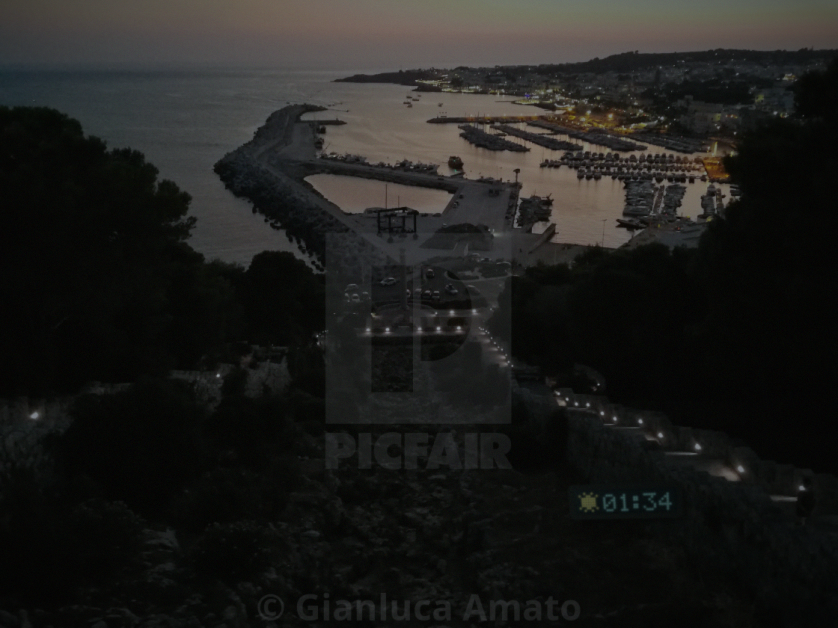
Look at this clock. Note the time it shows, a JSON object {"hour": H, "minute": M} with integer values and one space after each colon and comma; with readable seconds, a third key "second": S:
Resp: {"hour": 1, "minute": 34}
